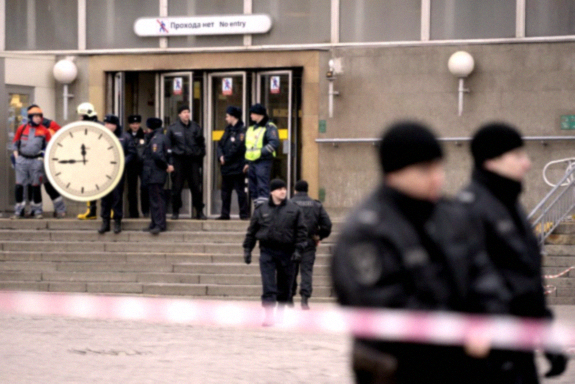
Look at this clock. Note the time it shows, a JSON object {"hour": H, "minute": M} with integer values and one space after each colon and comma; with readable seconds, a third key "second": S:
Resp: {"hour": 11, "minute": 44}
